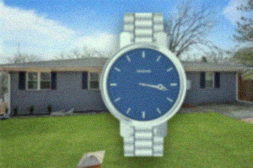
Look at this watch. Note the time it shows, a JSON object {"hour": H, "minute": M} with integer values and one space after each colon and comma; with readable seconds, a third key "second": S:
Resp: {"hour": 3, "minute": 17}
